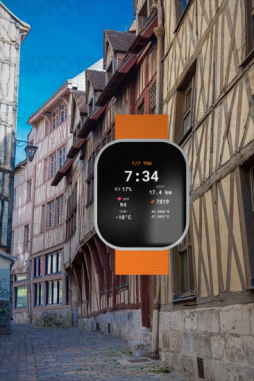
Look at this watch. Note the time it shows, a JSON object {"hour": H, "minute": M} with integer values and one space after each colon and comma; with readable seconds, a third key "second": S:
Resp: {"hour": 7, "minute": 34}
